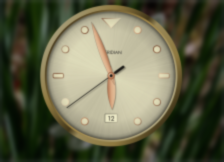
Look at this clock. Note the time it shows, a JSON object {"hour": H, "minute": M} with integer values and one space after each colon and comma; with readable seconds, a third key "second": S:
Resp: {"hour": 5, "minute": 56, "second": 39}
